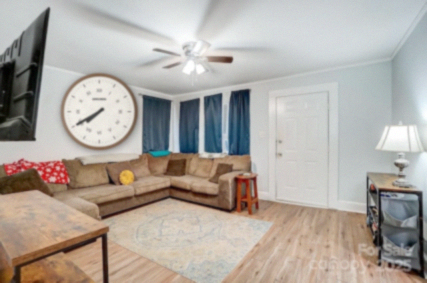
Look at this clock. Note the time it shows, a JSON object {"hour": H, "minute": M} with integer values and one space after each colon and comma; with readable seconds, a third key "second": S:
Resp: {"hour": 7, "minute": 40}
